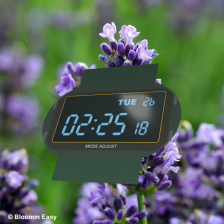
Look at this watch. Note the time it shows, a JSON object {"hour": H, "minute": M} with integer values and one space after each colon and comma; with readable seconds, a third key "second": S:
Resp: {"hour": 2, "minute": 25, "second": 18}
